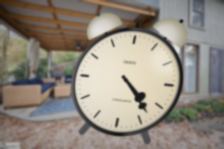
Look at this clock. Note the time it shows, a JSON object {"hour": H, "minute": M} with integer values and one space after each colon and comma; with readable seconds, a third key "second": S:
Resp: {"hour": 4, "minute": 23}
